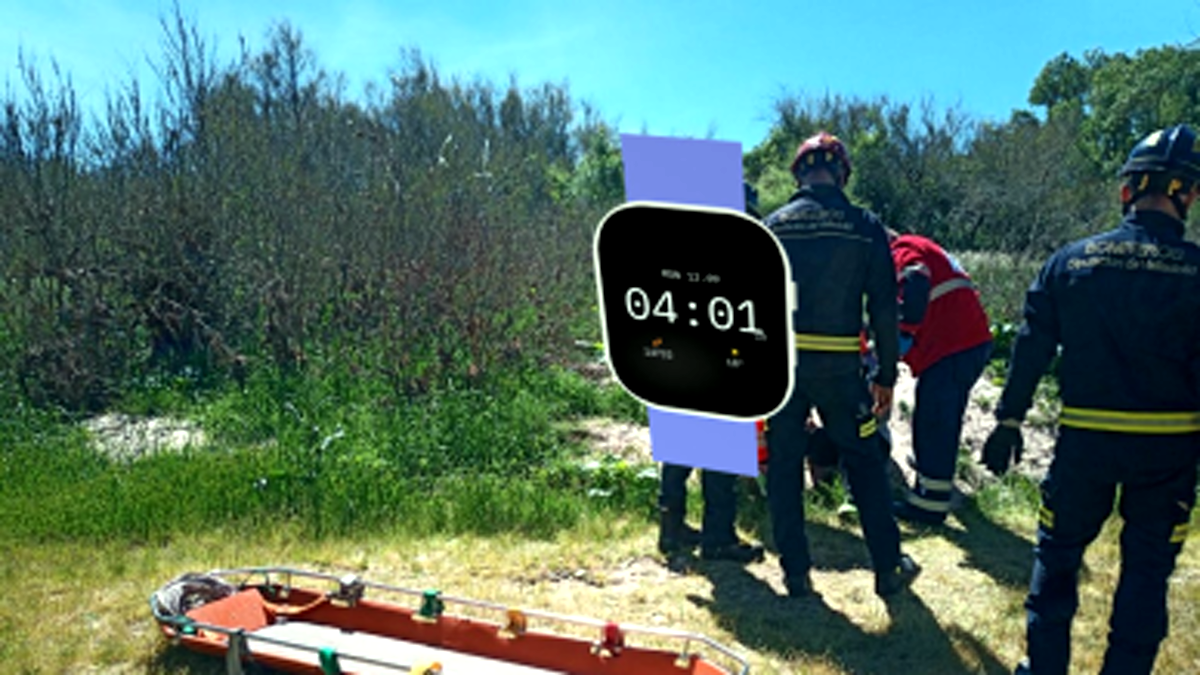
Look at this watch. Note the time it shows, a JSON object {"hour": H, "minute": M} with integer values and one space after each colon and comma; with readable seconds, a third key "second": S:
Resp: {"hour": 4, "minute": 1}
